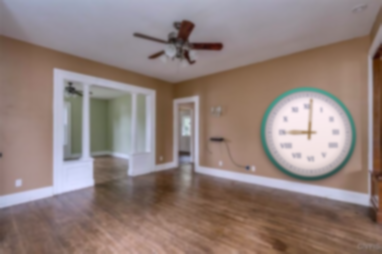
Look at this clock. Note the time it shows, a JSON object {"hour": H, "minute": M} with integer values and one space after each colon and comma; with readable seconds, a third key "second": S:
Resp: {"hour": 9, "minute": 1}
